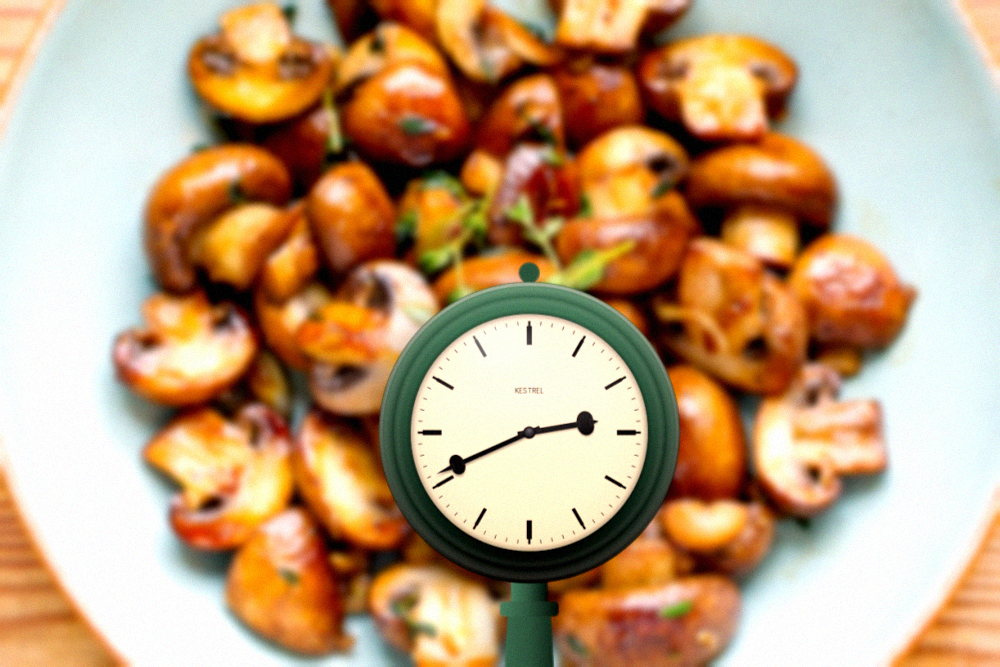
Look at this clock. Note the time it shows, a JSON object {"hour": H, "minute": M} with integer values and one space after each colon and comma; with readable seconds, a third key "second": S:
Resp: {"hour": 2, "minute": 41}
